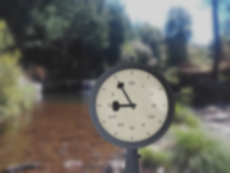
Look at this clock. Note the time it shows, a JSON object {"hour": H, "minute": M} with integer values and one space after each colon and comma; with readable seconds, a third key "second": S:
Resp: {"hour": 8, "minute": 55}
